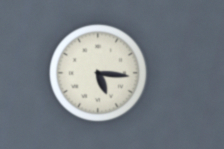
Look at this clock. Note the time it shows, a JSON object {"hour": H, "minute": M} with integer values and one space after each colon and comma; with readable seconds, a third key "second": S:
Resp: {"hour": 5, "minute": 16}
